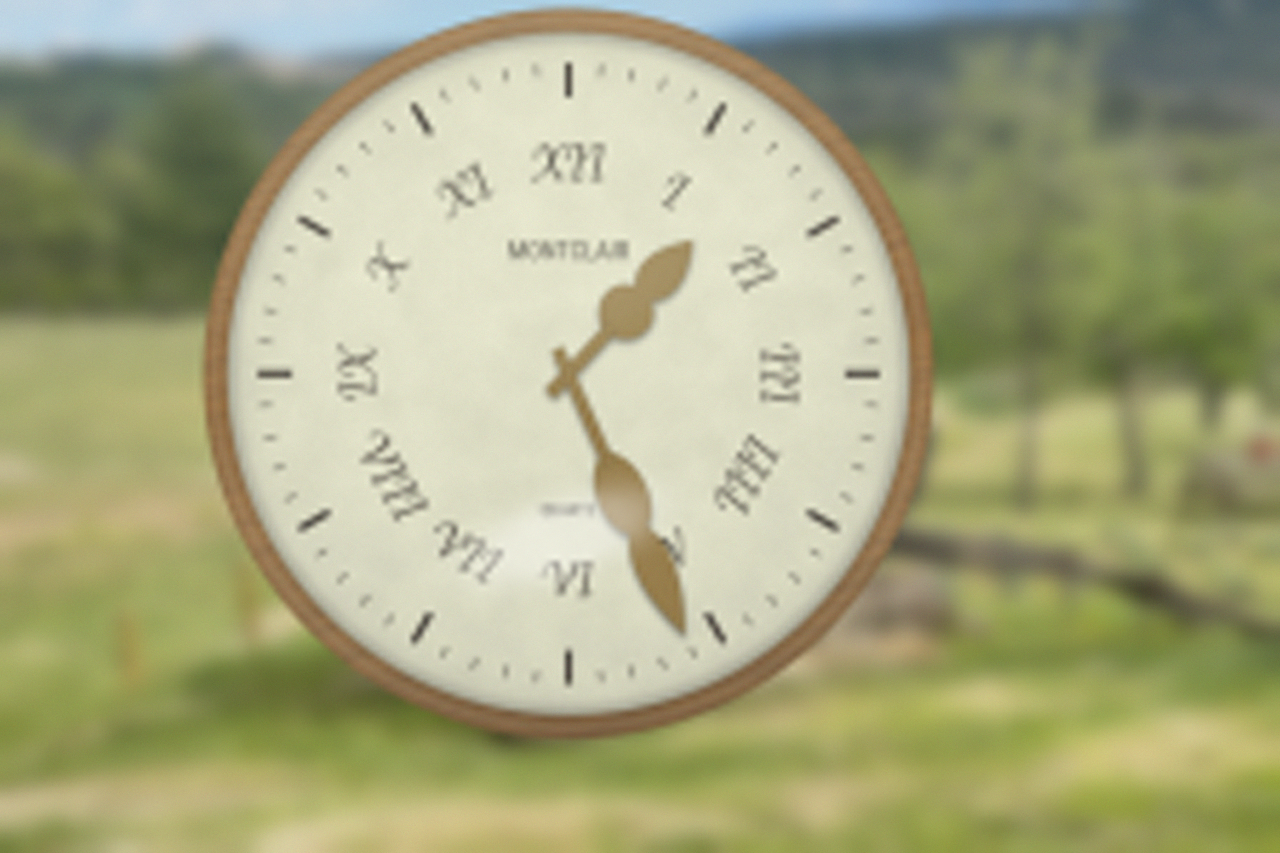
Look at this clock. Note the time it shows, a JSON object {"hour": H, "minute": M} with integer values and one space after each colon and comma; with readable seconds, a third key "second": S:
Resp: {"hour": 1, "minute": 26}
